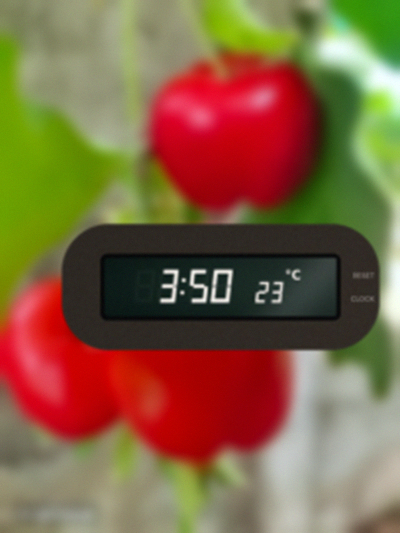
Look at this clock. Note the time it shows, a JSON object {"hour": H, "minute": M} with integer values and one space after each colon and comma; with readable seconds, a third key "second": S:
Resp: {"hour": 3, "minute": 50}
